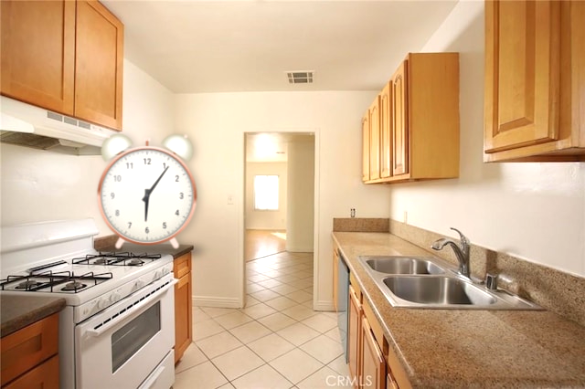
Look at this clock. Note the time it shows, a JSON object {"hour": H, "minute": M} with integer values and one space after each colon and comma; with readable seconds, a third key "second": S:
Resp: {"hour": 6, "minute": 6}
